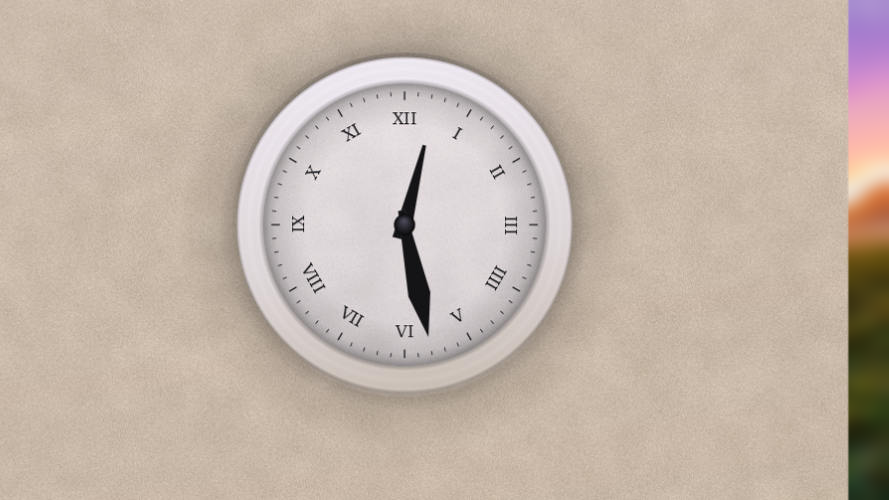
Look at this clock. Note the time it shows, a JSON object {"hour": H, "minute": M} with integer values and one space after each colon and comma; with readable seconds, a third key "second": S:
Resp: {"hour": 12, "minute": 28}
